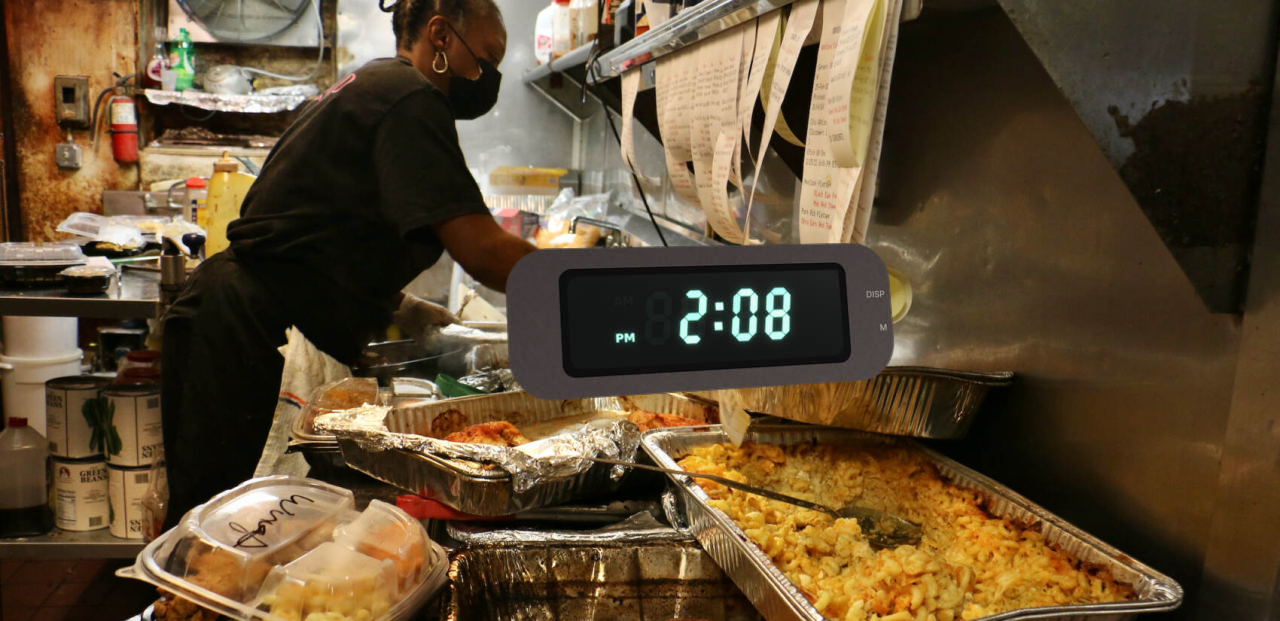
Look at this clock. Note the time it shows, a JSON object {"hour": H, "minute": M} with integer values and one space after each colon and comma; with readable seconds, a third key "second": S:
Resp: {"hour": 2, "minute": 8}
